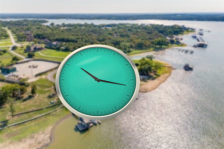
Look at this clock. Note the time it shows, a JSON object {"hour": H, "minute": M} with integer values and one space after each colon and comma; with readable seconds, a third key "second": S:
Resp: {"hour": 10, "minute": 17}
